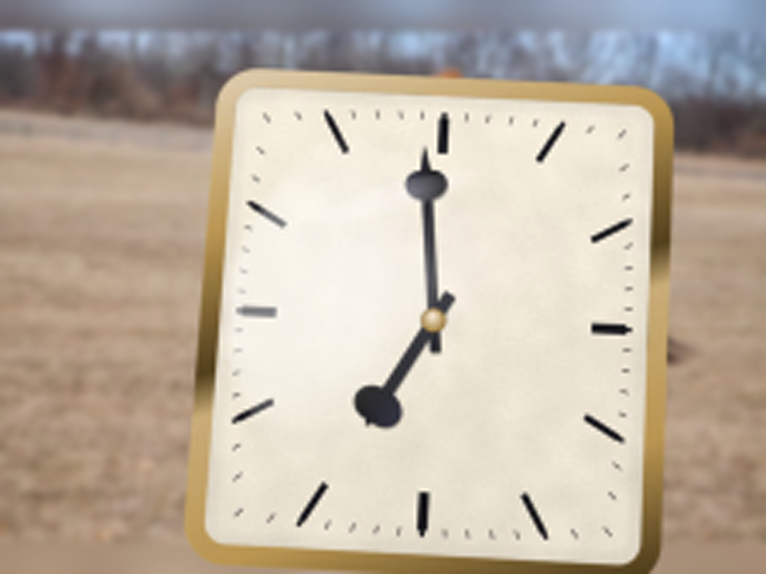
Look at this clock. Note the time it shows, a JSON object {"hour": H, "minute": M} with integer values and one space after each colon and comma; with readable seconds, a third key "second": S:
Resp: {"hour": 6, "minute": 59}
